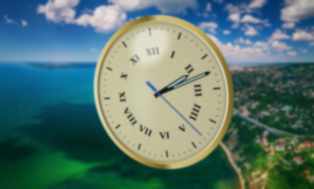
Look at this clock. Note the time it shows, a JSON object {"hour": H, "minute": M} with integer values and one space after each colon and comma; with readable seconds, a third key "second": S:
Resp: {"hour": 2, "minute": 12, "second": 23}
